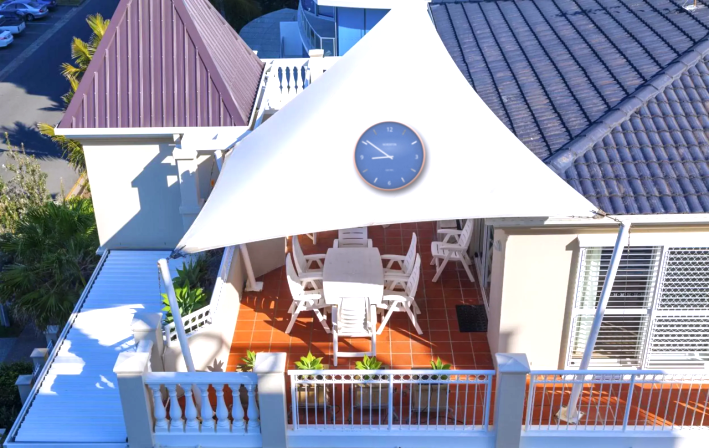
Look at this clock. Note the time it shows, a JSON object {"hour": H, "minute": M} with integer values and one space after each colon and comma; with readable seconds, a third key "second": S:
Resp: {"hour": 8, "minute": 51}
